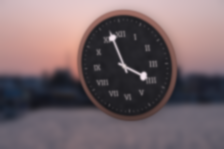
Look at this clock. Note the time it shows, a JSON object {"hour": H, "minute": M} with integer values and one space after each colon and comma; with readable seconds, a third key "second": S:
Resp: {"hour": 3, "minute": 57}
